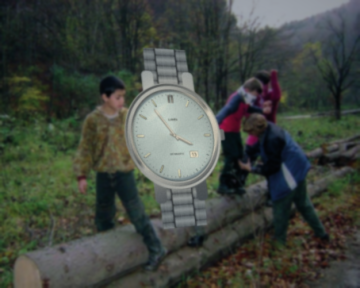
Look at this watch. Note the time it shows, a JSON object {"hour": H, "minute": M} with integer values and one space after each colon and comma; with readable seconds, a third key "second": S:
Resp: {"hour": 3, "minute": 54}
